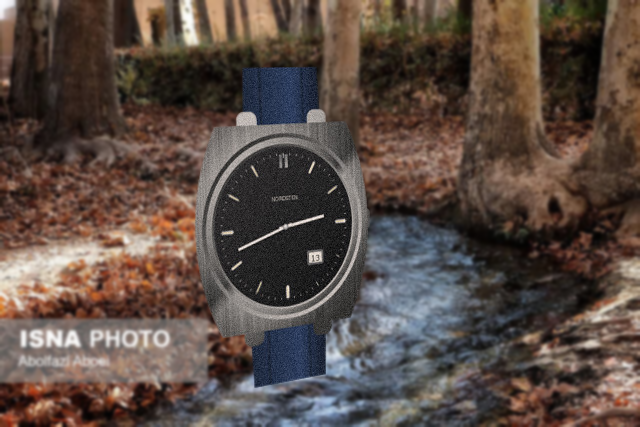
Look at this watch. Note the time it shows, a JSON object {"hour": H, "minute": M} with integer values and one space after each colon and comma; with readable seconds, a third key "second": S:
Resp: {"hour": 2, "minute": 42}
